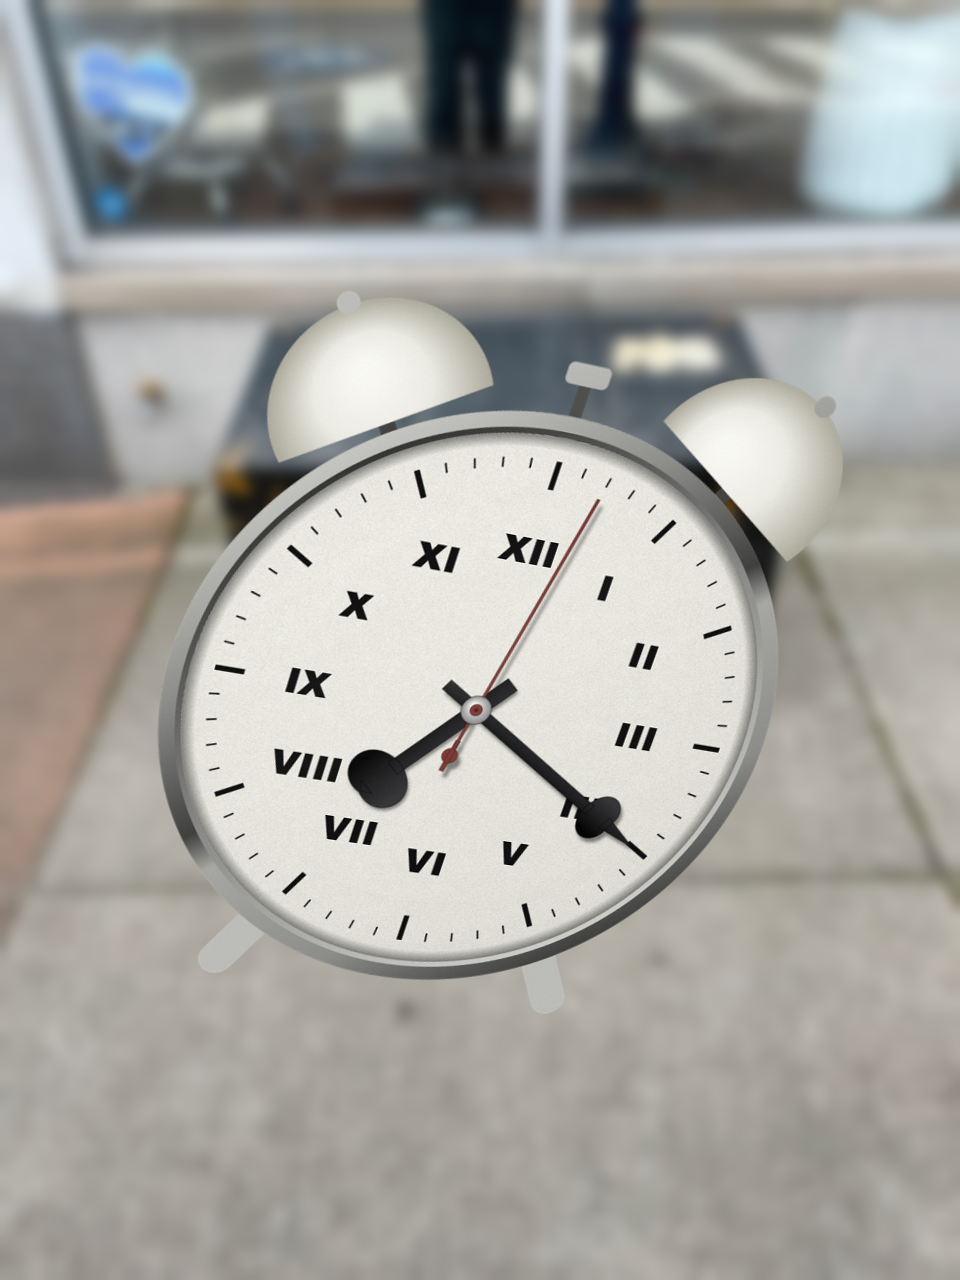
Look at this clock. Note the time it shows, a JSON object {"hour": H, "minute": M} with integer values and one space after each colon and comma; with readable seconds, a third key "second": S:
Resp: {"hour": 7, "minute": 20, "second": 2}
